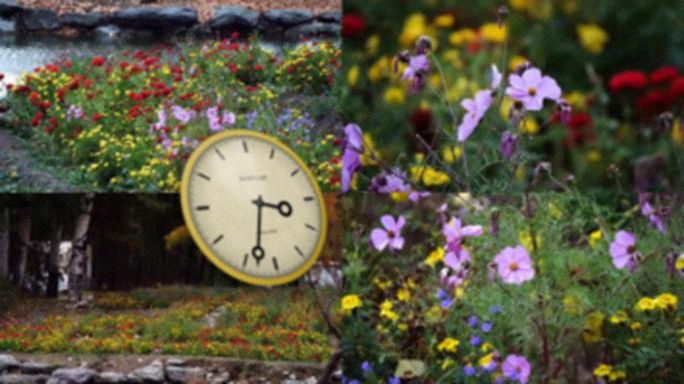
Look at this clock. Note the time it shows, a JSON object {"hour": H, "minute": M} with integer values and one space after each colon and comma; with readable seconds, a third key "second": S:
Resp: {"hour": 3, "minute": 33}
